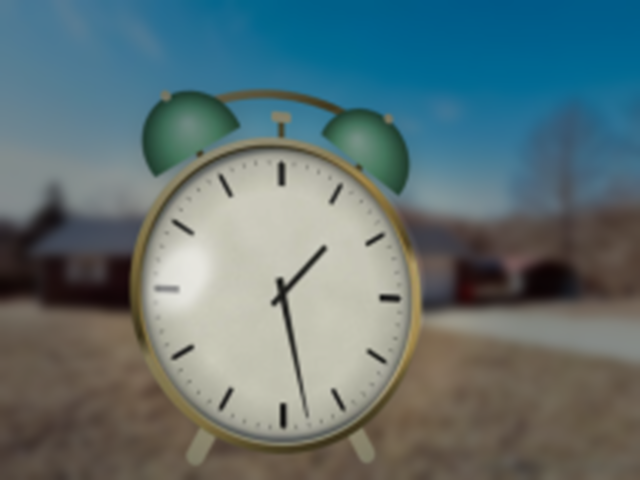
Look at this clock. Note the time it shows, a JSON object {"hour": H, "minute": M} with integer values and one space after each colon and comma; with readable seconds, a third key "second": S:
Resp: {"hour": 1, "minute": 28}
